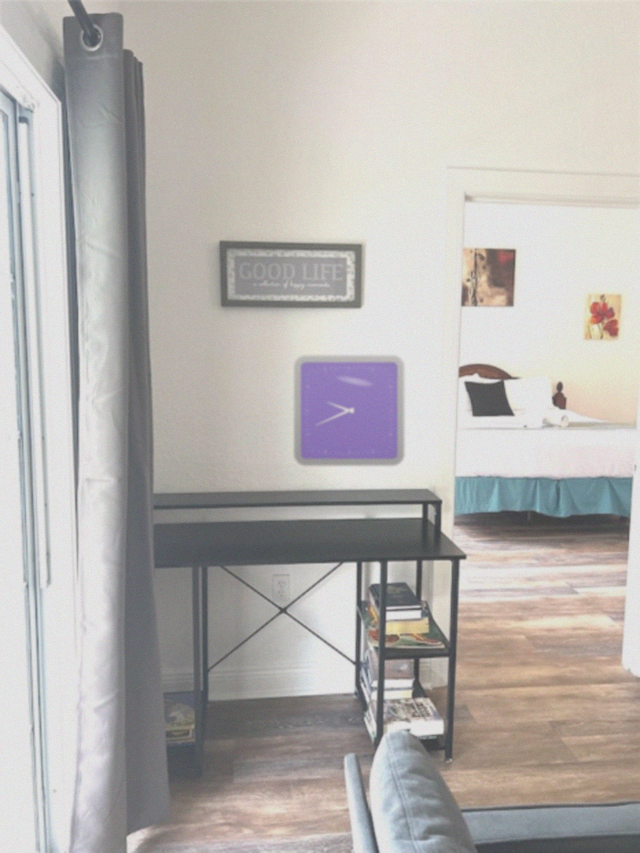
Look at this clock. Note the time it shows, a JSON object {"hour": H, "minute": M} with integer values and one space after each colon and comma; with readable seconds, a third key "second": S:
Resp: {"hour": 9, "minute": 41}
